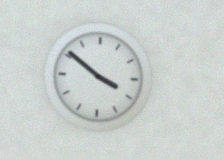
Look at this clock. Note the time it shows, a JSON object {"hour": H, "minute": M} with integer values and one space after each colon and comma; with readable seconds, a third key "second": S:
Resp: {"hour": 3, "minute": 51}
